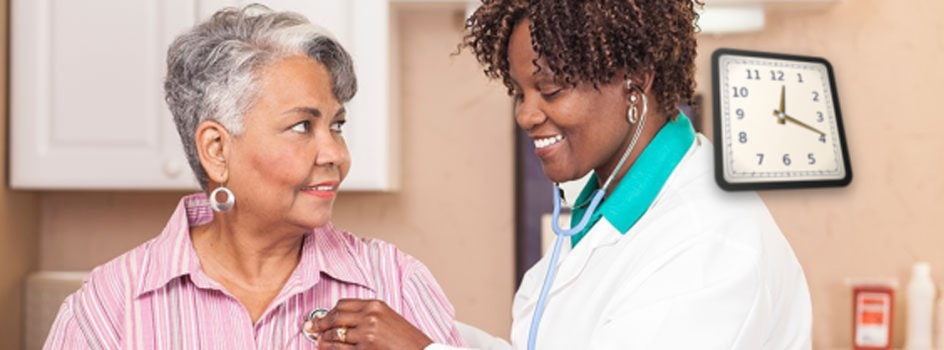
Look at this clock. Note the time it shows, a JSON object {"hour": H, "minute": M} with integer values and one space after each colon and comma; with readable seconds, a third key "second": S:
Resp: {"hour": 12, "minute": 19}
